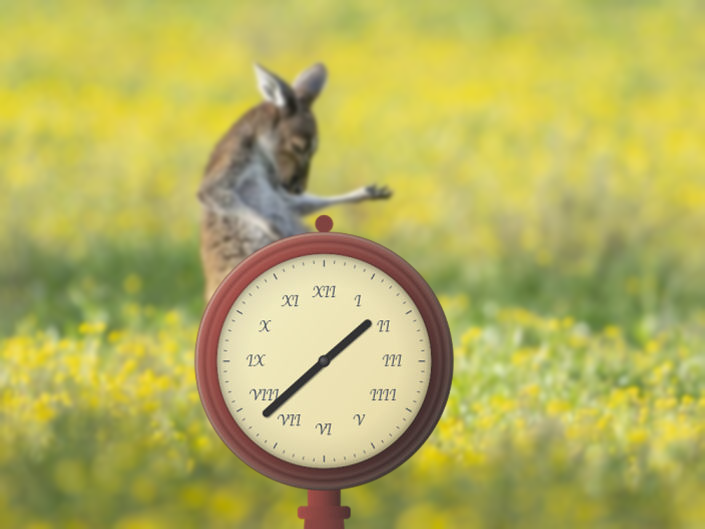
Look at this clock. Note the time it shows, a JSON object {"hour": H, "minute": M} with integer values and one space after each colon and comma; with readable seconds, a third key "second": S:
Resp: {"hour": 1, "minute": 38}
